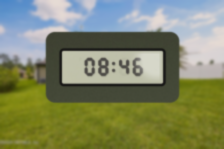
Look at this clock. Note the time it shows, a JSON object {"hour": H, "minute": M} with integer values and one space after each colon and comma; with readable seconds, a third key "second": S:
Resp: {"hour": 8, "minute": 46}
